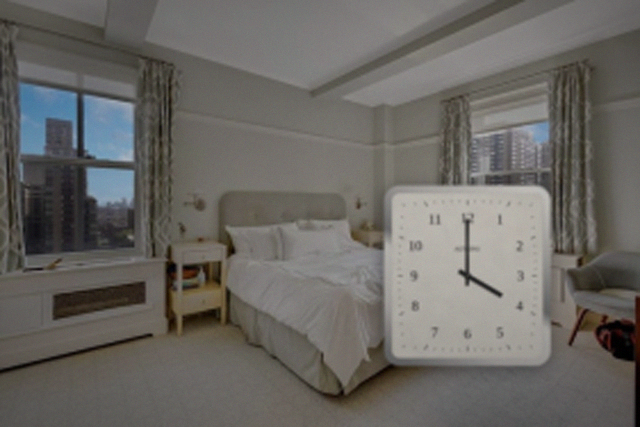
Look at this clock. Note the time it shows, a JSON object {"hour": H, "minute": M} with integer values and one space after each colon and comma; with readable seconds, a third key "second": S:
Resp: {"hour": 4, "minute": 0}
